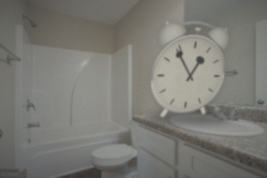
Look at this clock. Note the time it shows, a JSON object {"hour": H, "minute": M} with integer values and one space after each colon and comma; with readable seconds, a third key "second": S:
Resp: {"hour": 12, "minute": 54}
